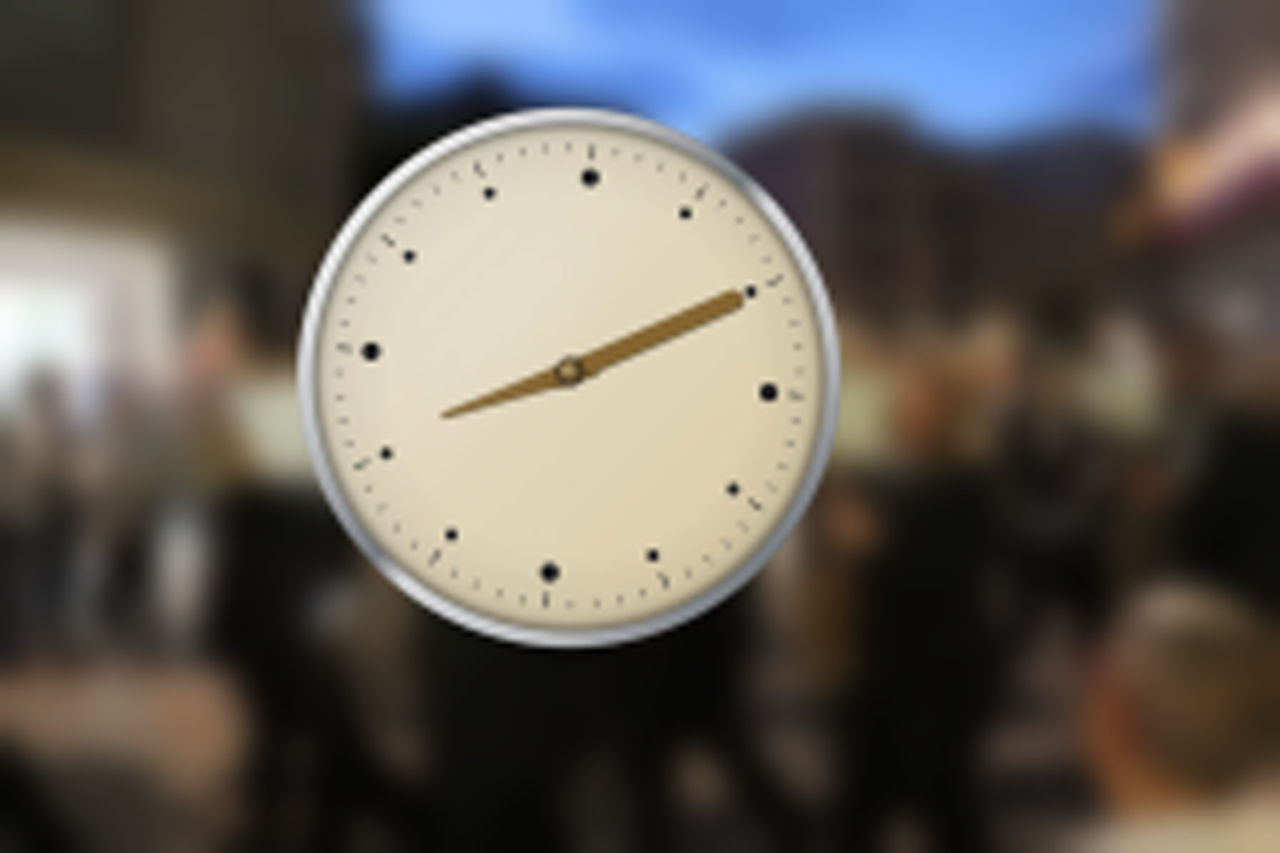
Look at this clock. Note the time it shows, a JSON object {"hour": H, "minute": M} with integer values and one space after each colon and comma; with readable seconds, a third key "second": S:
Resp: {"hour": 8, "minute": 10}
